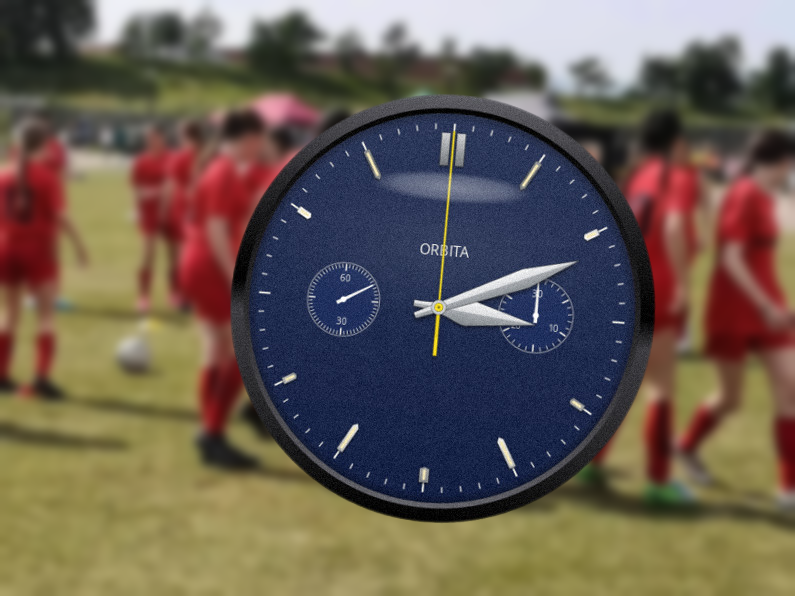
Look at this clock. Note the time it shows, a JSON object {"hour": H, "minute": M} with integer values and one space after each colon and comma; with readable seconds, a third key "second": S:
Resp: {"hour": 3, "minute": 11, "second": 10}
